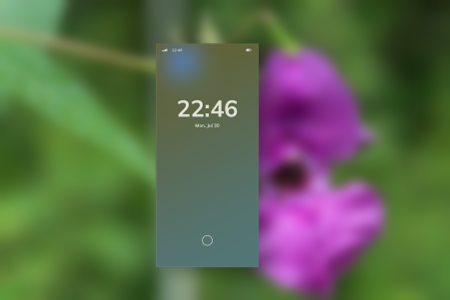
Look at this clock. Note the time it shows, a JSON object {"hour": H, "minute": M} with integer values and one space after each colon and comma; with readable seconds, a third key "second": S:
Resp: {"hour": 22, "minute": 46}
